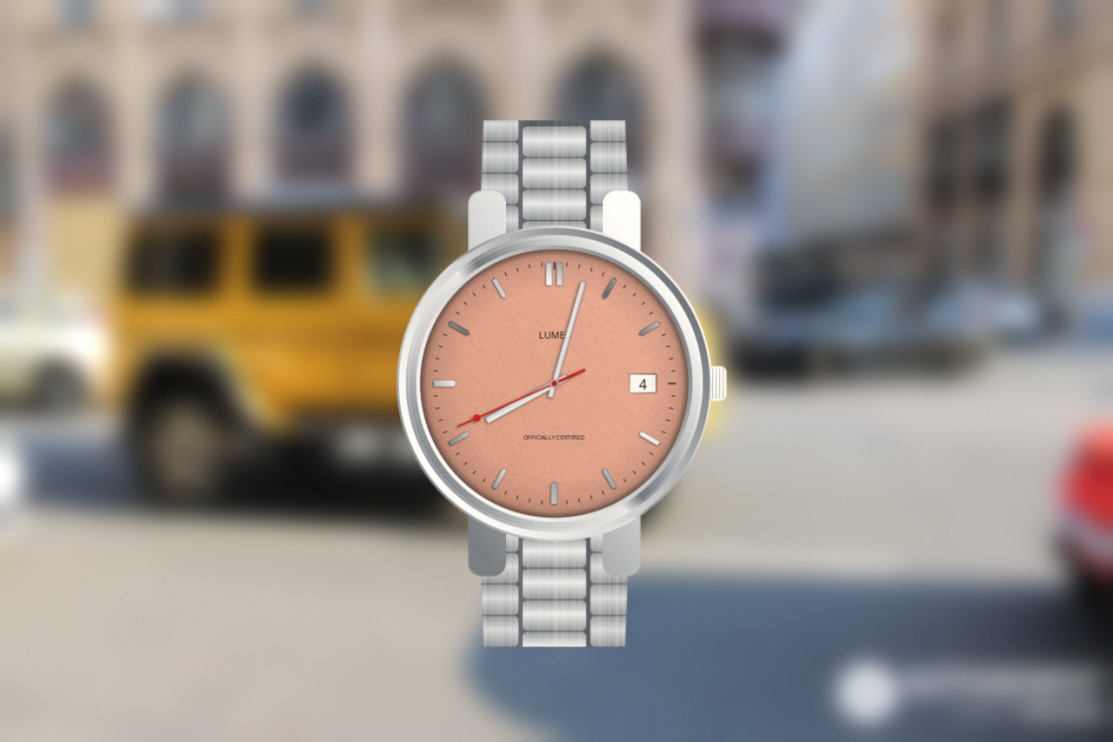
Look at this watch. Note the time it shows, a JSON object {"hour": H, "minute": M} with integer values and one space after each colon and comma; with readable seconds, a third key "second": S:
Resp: {"hour": 8, "minute": 2, "second": 41}
